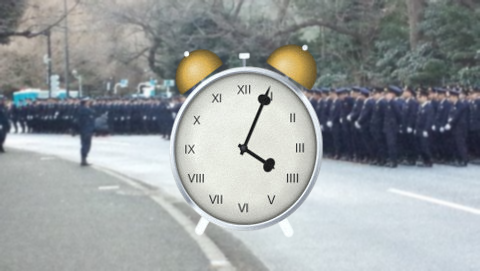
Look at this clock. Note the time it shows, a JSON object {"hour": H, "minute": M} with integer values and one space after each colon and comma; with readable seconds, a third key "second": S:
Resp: {"hour": 4, "minute": 4}
